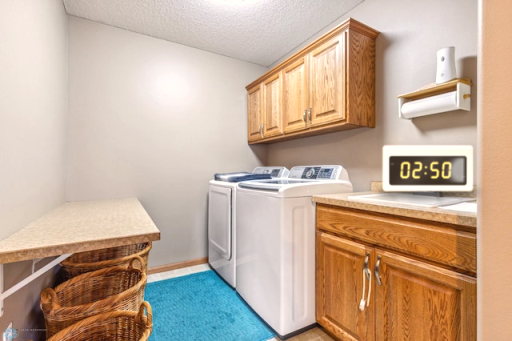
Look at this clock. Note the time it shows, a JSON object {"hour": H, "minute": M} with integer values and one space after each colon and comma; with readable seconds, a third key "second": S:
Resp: {"hour": 2, "minute": 50}
